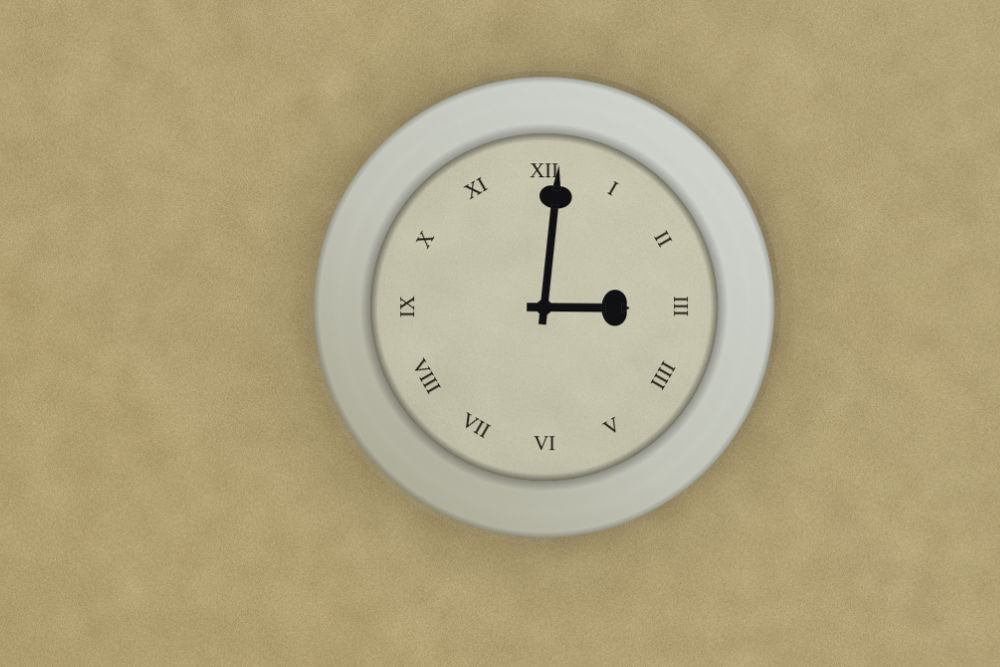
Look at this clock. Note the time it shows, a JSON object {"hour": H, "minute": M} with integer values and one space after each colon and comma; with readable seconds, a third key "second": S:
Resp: {"hour": 3, "minute": 1}
